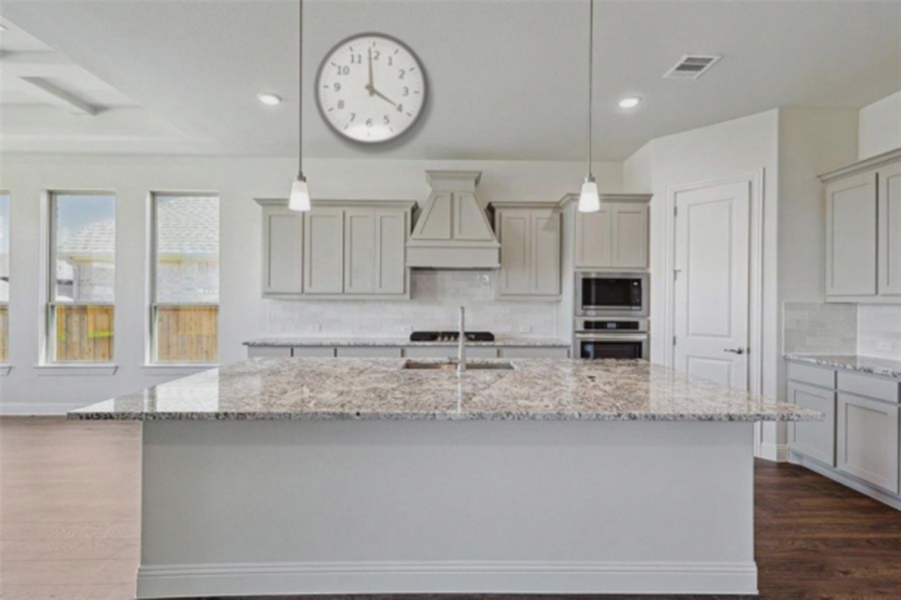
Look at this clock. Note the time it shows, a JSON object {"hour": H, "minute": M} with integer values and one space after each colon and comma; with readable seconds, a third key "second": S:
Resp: {"hour": 3, "minute": 59}
